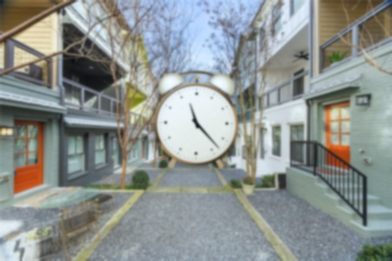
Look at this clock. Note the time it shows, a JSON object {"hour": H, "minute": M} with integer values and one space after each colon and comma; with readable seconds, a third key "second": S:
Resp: {"hour": 11, "minute": 23}
